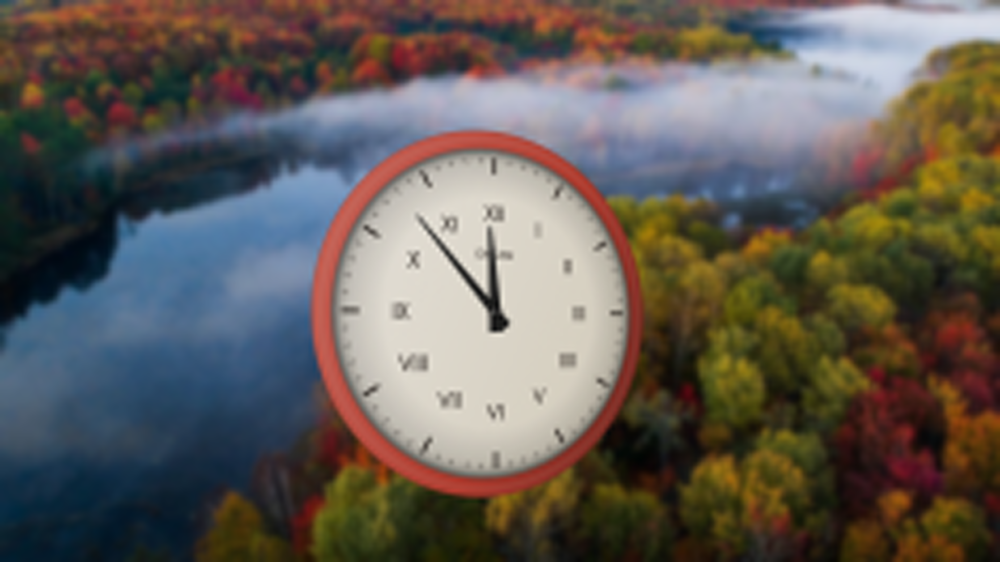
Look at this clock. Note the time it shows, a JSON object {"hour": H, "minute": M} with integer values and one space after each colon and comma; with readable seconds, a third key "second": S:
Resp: {"hour": 11, "minute": 53}
